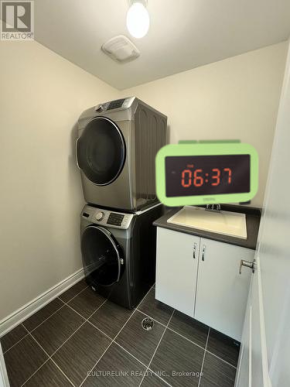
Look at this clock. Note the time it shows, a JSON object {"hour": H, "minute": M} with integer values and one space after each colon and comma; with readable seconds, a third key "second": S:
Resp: {"hour": 6, "minute": 37}
